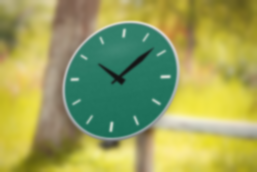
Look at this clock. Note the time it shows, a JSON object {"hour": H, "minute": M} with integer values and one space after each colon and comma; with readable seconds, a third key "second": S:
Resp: {"hour": 10, "minute": 8}
